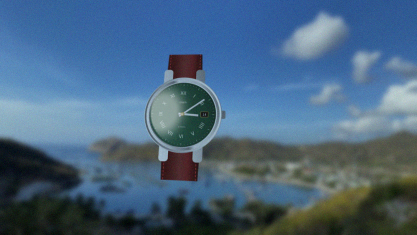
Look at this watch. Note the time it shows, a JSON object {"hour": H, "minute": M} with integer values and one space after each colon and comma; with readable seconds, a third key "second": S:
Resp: {"hour": 3, "minute": 9}
